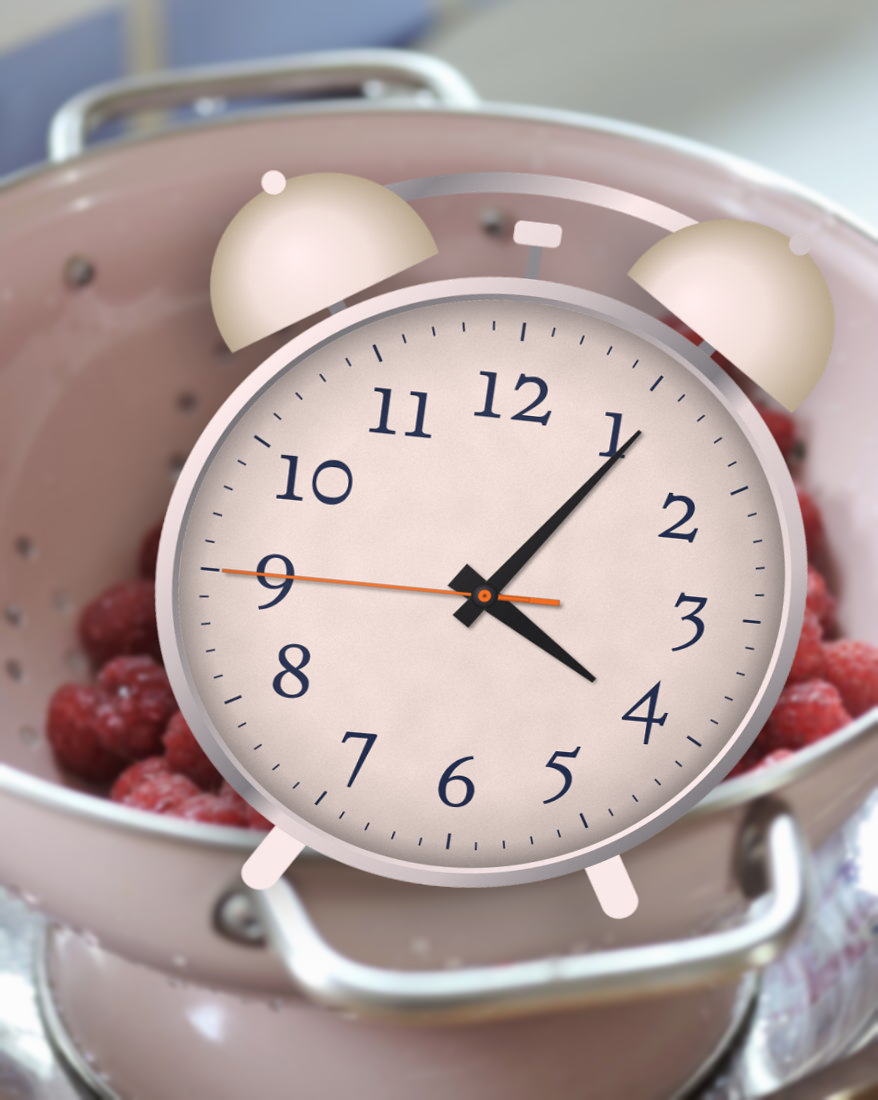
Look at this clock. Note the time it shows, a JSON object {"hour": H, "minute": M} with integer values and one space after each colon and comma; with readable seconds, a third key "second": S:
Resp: {"hour": 4, "minute": 5, "second": 45}
